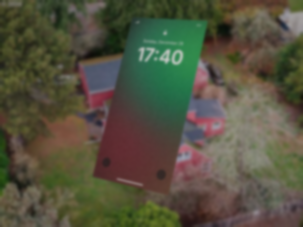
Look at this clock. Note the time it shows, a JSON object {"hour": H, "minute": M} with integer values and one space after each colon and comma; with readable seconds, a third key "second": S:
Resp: {"hour": 17, "minute": 40}
